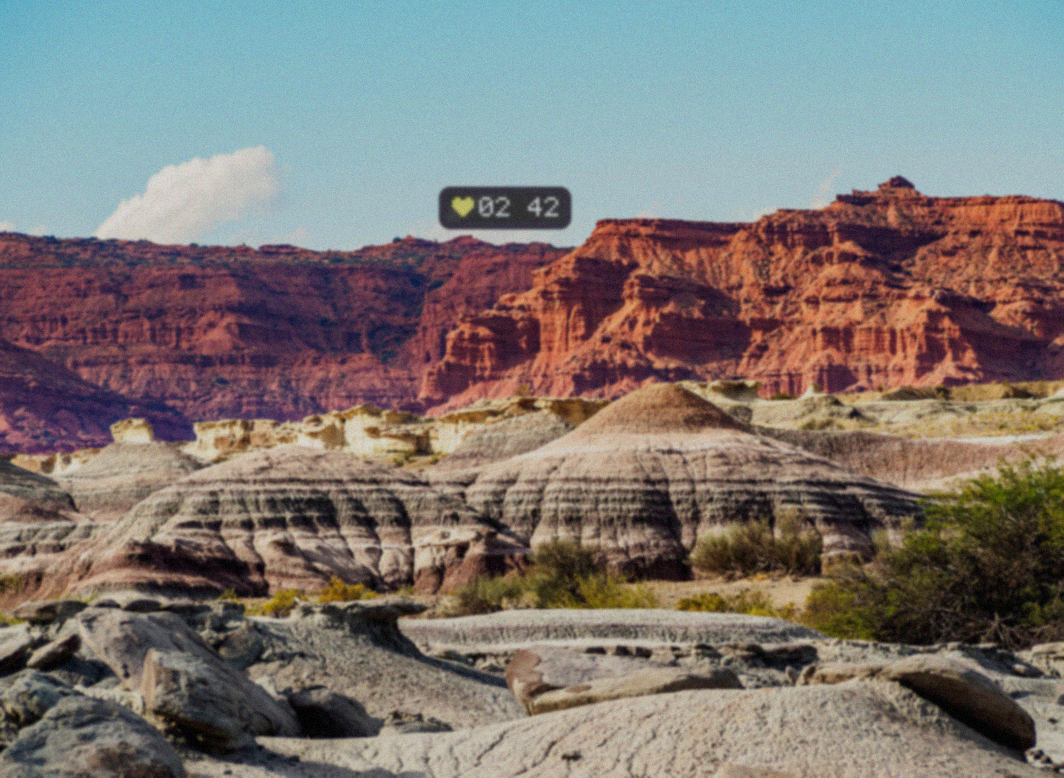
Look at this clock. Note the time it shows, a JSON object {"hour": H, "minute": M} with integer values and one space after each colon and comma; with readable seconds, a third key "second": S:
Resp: {"hour": 2, "minute": 42}
